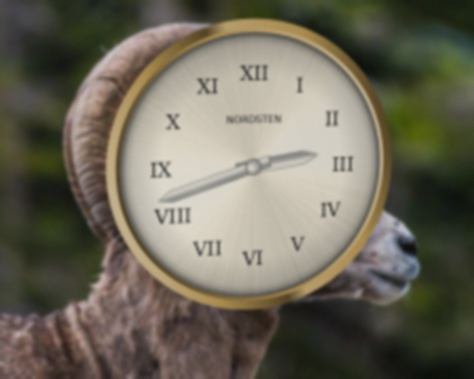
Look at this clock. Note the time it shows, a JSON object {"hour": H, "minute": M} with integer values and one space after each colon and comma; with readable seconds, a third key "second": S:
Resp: {"hour": 2, "minute": 42}
